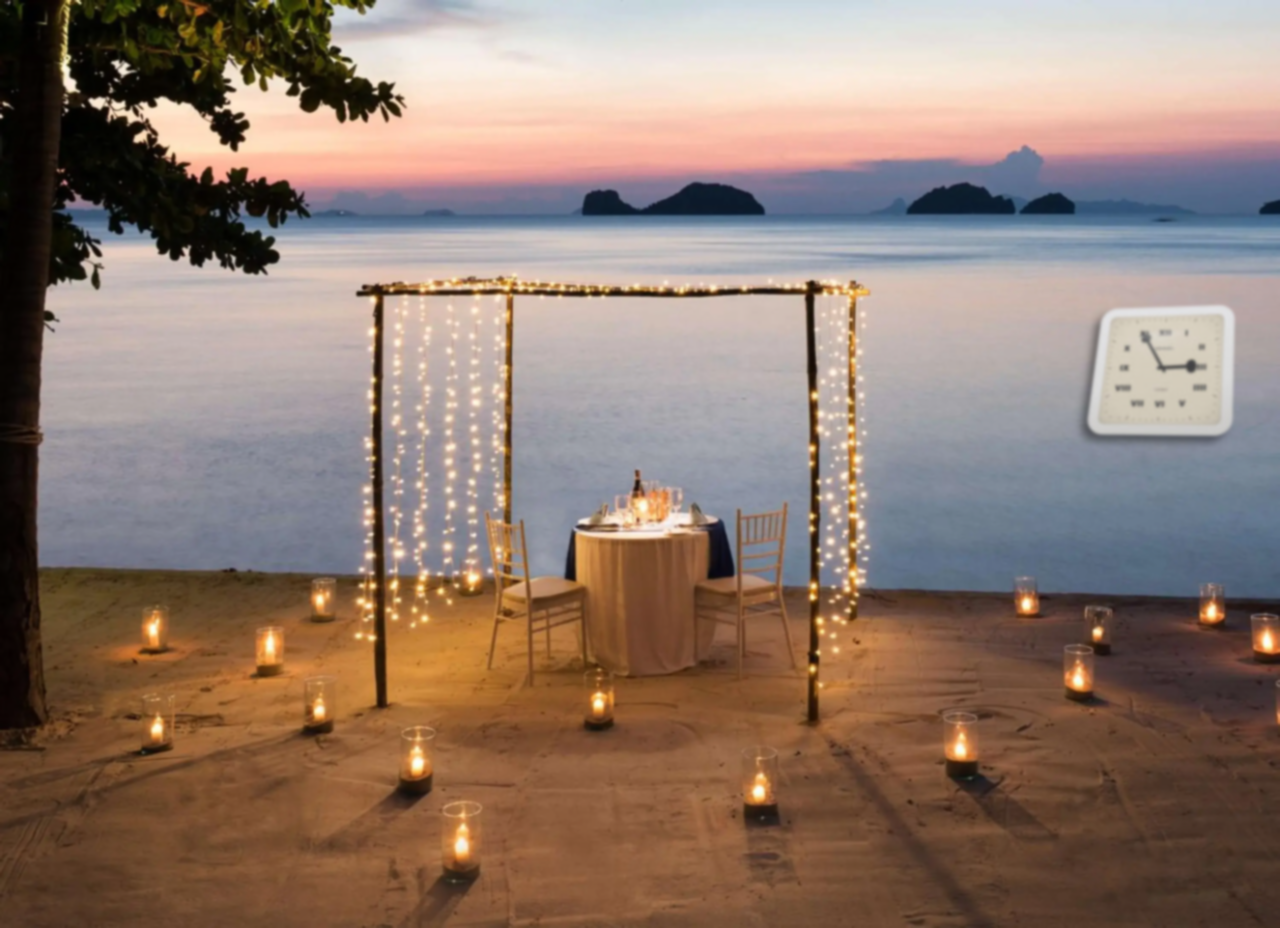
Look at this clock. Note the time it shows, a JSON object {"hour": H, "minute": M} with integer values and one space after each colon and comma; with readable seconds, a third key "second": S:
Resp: {"hour": 2, "minute": 55}
